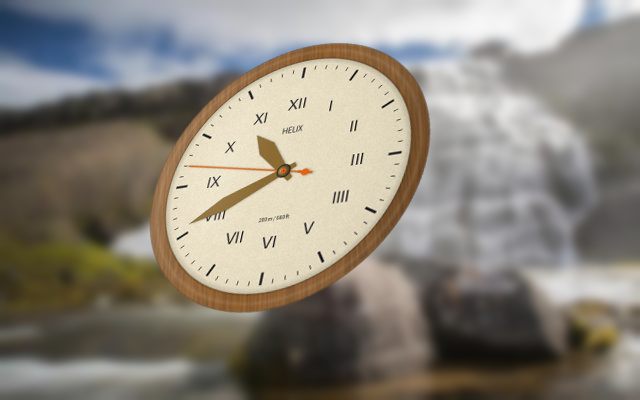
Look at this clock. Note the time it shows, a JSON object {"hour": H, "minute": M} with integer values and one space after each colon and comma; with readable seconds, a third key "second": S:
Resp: {"hour": 10, "minute": 40, "second": 47}
